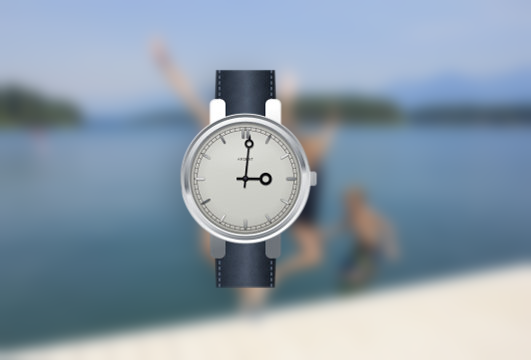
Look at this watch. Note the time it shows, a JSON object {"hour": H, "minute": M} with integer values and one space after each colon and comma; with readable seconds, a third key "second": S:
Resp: {"hour": 3, "minute": 1}
